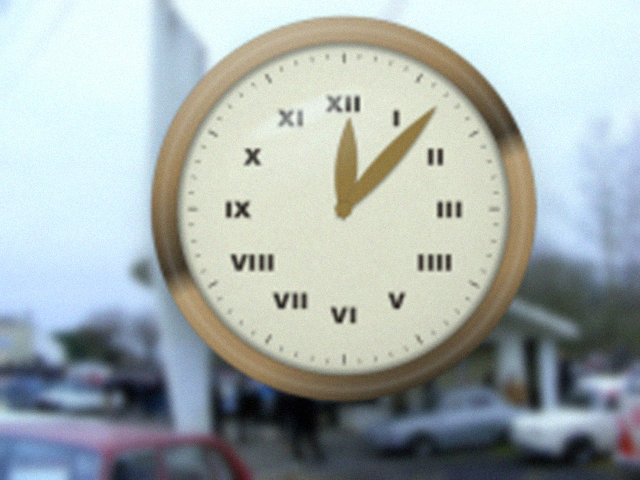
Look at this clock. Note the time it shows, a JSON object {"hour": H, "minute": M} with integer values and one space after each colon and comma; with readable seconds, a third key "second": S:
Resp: {"hour": 12, "minute": 7}
